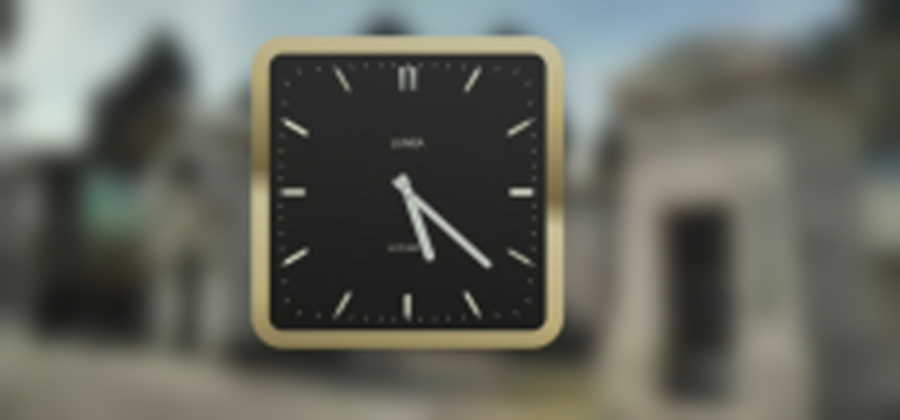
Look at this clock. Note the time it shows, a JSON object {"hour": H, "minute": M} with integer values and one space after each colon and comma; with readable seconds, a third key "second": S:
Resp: {"hour": 5, "minute": 22}
